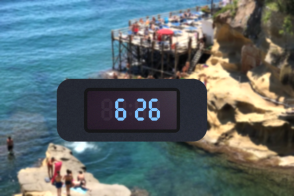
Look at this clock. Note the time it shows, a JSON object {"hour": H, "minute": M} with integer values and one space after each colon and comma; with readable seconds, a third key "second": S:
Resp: {"hour": 6, "minute": 26}
